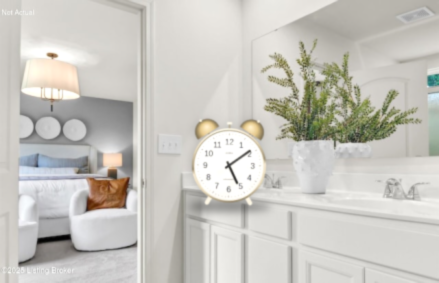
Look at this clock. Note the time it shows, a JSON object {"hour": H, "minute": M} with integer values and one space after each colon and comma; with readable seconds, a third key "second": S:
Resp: {"hour": 5, "minute": 9}
